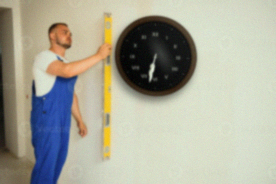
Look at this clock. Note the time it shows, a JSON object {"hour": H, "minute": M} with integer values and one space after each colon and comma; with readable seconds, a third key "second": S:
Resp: {"hour": 6, "minute": 32}
